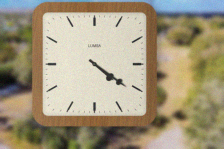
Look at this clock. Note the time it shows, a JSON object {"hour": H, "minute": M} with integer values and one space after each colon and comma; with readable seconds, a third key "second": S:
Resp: {"hour": 4, "minute": 21}
